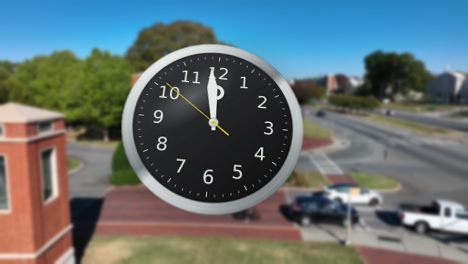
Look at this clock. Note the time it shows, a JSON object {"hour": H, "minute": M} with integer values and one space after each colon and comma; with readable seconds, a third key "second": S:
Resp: {"hour": 11, "minute": 58, "second": 51}
